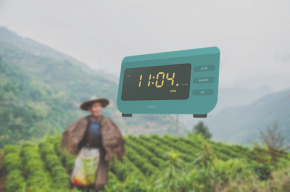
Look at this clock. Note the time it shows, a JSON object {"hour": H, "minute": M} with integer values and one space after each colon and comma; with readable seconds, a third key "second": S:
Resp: {"hour": 11, "minute": 4}
